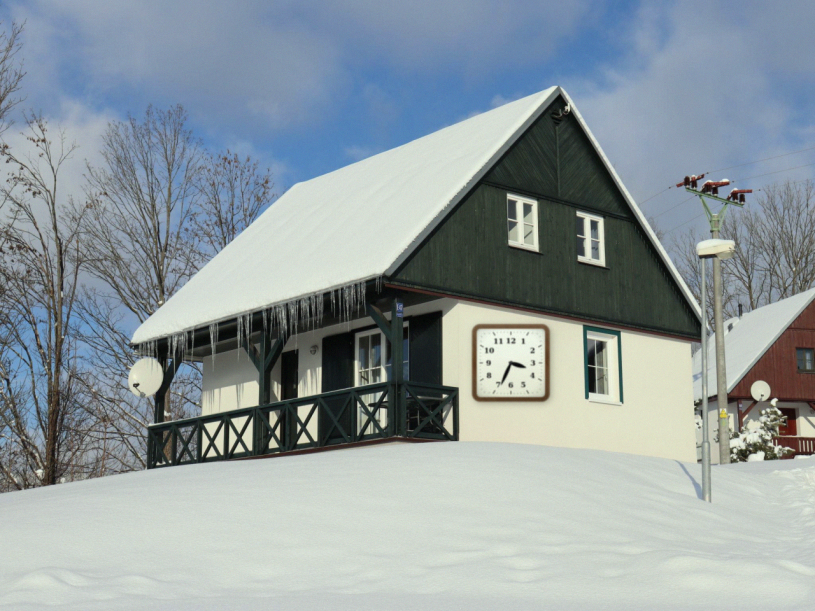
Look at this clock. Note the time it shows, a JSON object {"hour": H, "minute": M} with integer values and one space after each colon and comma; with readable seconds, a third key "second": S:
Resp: {"hour": 3, "minute": 34}
